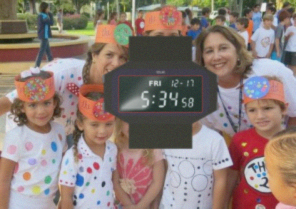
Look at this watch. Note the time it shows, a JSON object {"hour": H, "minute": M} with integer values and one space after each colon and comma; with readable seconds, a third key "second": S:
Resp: {"hour": 5, "minute": 34, "second": 58}
